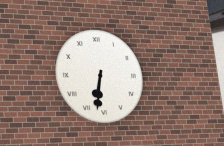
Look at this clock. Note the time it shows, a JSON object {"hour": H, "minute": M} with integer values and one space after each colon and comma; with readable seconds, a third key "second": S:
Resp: {"hour": 6, "minute": 32}
